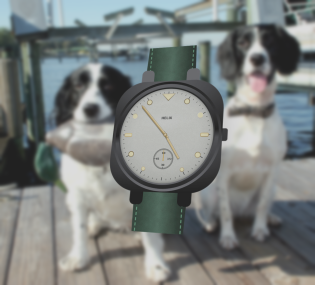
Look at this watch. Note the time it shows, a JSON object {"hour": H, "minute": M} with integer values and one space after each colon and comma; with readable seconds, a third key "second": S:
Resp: {"hour": 4, "minute": 53}
